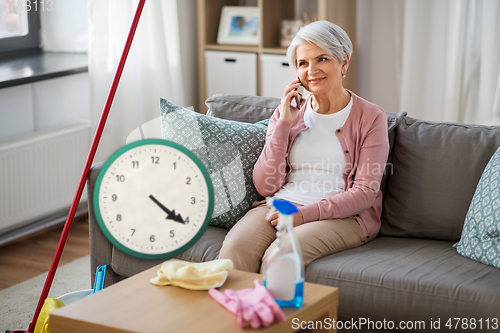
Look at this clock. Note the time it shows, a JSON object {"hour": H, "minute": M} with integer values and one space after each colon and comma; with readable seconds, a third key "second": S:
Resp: {"hour": 4, "minute": 21}
